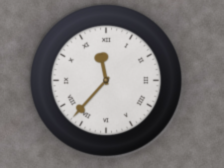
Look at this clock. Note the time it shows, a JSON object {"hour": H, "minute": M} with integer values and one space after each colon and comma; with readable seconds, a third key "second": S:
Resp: {"hour": 11, "minute": 37}
